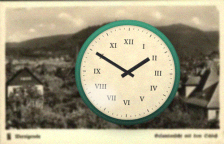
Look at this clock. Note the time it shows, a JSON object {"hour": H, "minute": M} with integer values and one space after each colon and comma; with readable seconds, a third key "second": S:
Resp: {"hour": 1, "minute": 50}
